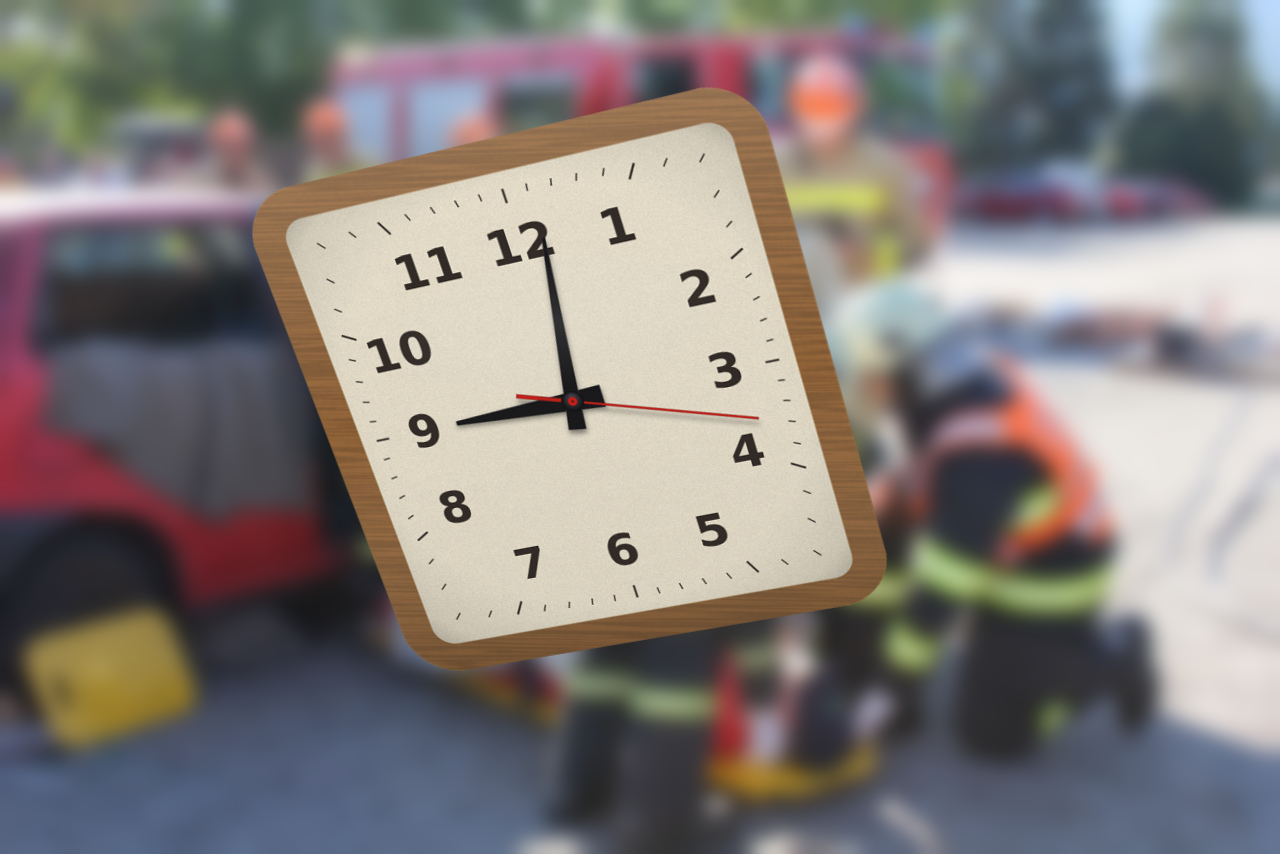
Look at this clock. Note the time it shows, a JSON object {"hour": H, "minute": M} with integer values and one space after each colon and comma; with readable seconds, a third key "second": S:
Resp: {"hour": 9, "minute": 1, "second": 18}
